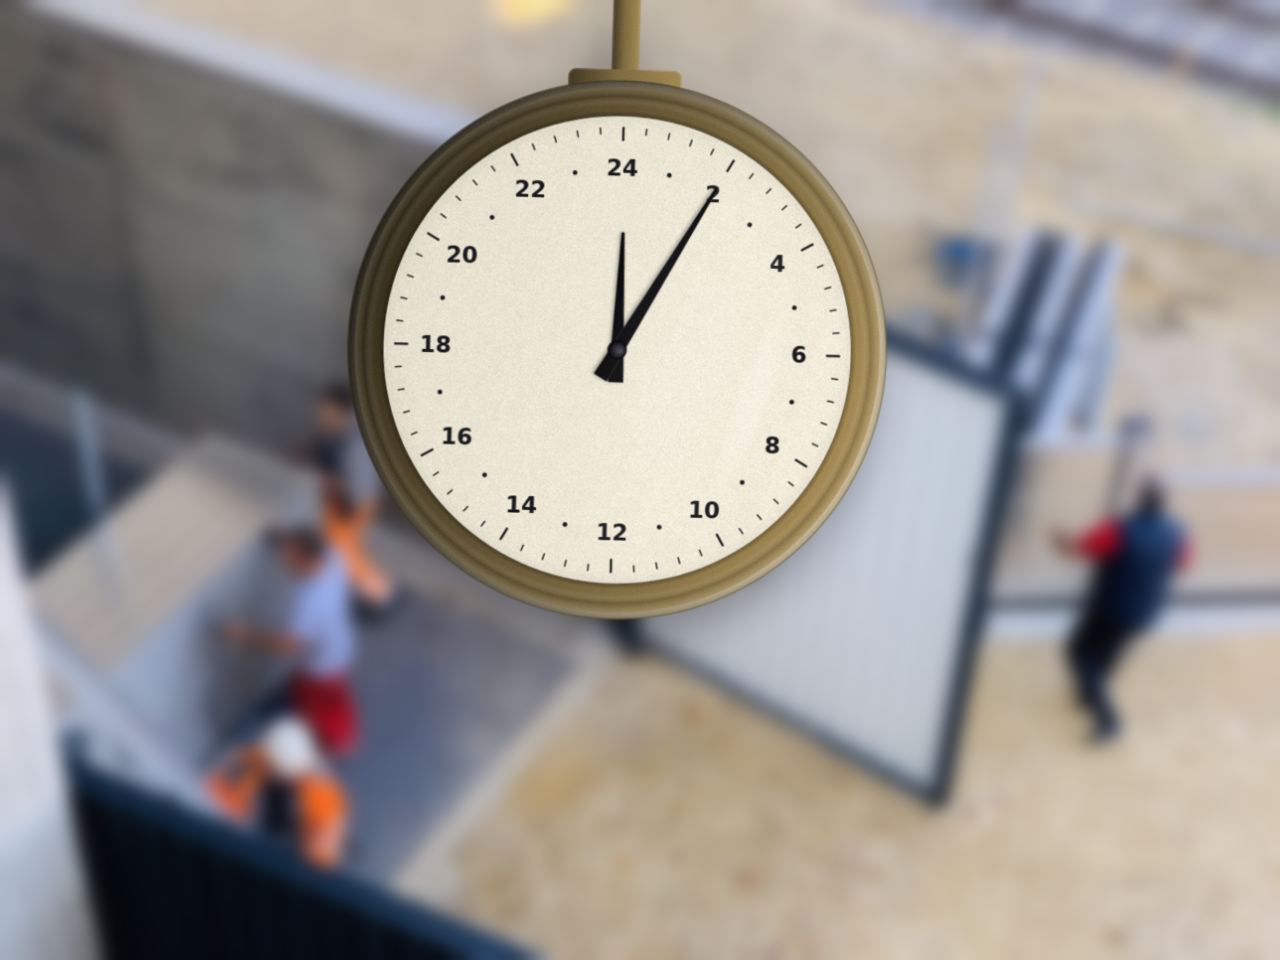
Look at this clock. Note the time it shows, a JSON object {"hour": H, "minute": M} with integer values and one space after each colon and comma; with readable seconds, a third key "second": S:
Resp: {"hour": 0, "minute": 5}
